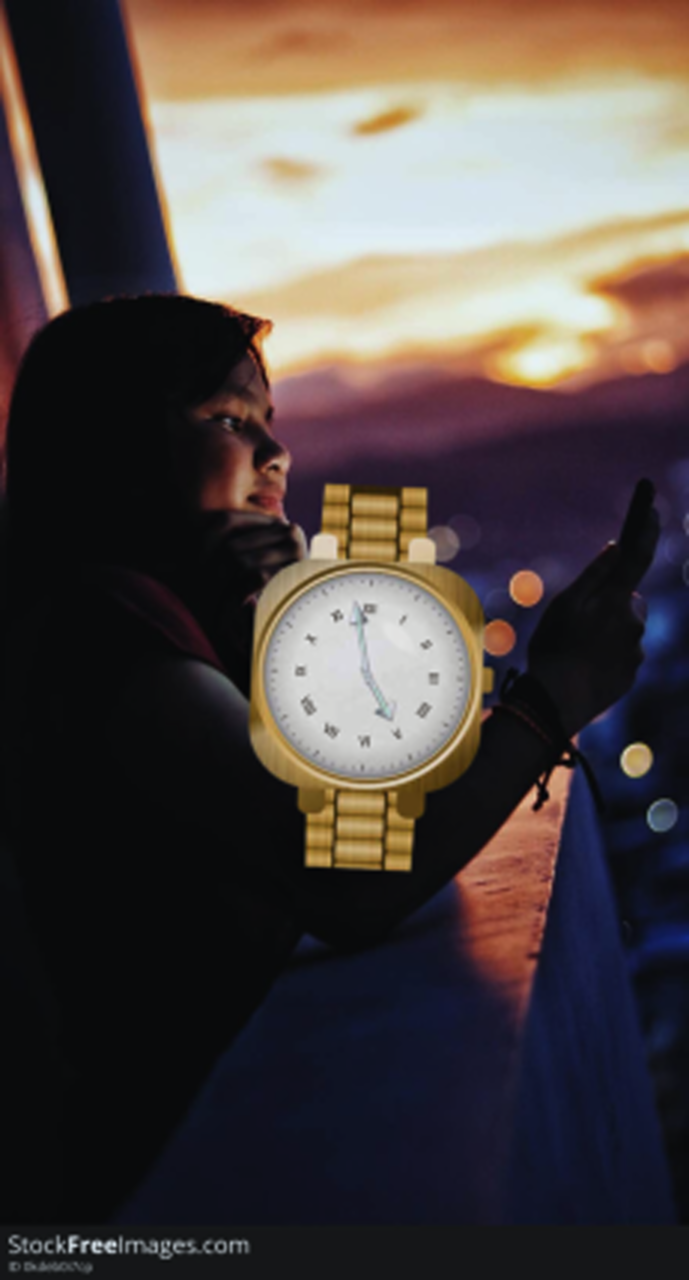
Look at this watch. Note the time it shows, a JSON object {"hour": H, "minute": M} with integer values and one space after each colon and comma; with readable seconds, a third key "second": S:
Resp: {"hour": 4, "minute": 58}
